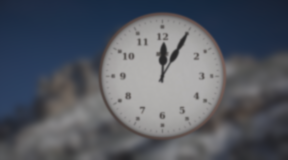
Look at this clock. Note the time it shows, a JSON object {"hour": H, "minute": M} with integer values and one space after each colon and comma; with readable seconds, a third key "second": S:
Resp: {"hour": 12, "minute": 5}
